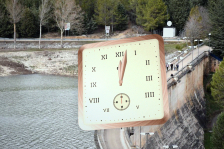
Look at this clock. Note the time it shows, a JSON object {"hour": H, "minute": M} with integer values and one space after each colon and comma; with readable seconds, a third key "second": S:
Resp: {"hour": 12, "minute": 2}
